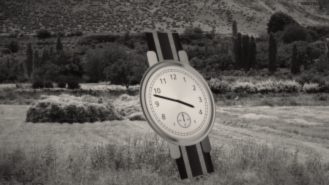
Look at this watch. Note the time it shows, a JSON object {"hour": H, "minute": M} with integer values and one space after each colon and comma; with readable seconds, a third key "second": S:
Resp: {"hour": 3, "minute": 48}
